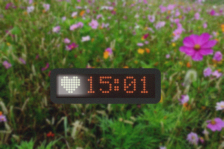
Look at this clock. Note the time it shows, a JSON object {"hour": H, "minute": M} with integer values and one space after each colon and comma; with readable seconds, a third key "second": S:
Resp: {"hour": 15, "minute": 1}
